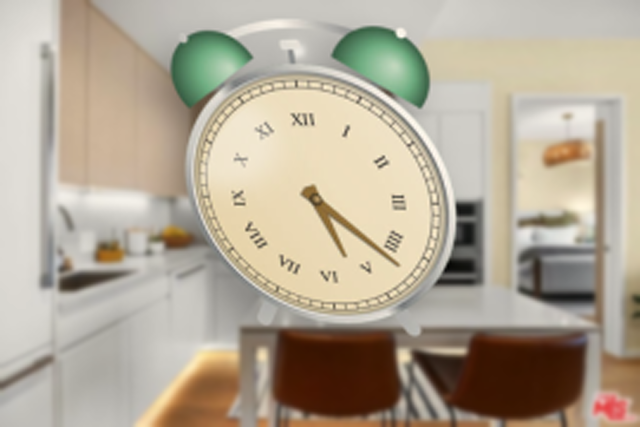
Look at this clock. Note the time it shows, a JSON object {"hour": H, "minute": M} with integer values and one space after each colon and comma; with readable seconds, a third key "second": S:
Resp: {"hour": 5, "minute": 22}
